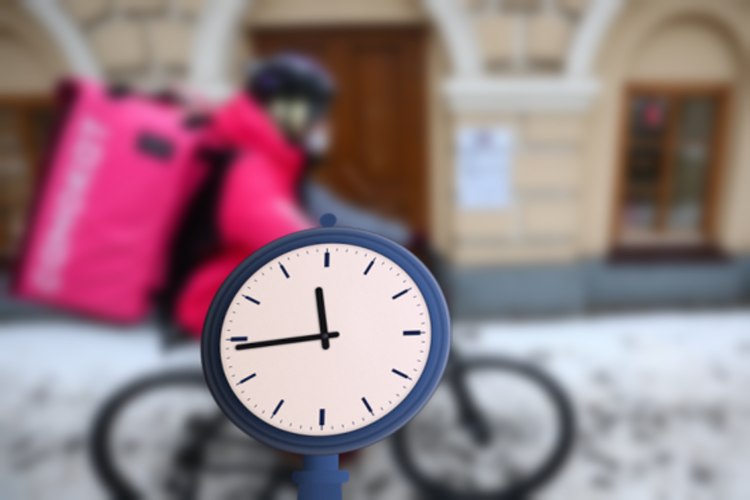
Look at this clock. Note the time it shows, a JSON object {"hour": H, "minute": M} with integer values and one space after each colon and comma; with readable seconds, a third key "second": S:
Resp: {"hour": 11, "minute": 44}
